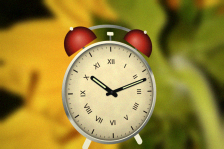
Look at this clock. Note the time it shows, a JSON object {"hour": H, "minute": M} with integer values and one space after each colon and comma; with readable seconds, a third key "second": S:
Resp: {"hour": 10, "minute": 12}
